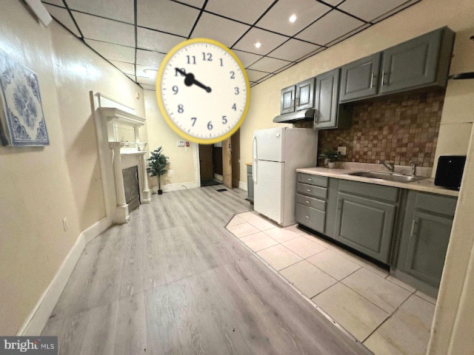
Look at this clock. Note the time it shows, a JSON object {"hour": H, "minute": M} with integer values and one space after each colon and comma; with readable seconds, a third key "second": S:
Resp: {"hour": 9, "minute": 50}
